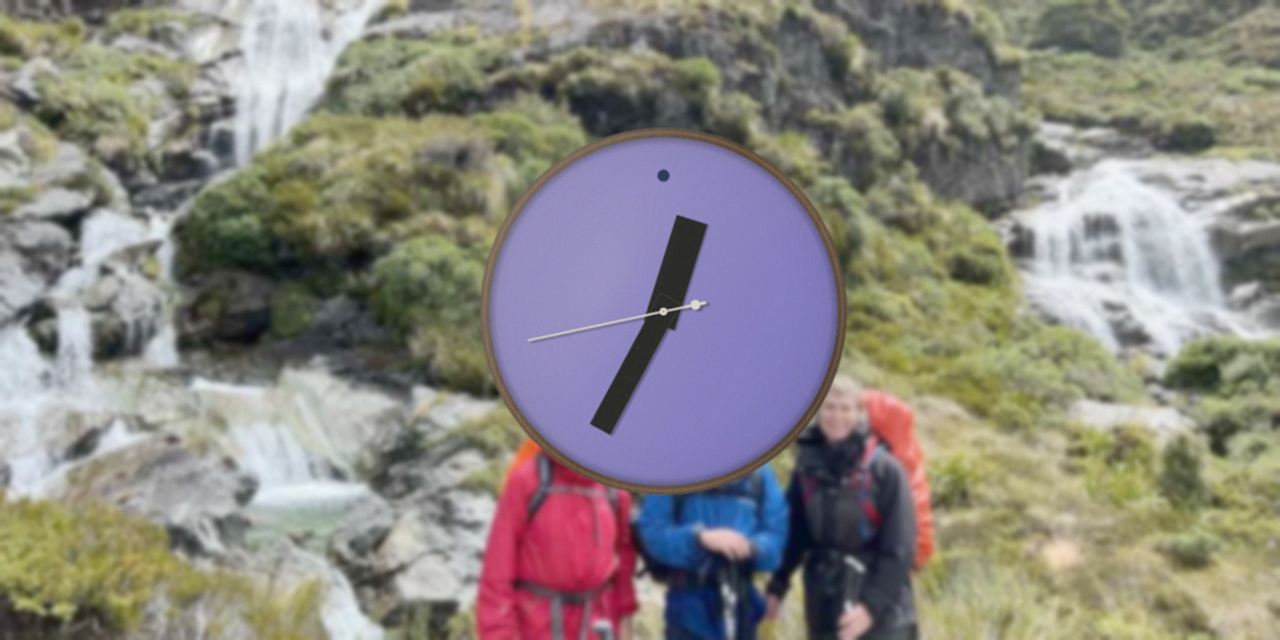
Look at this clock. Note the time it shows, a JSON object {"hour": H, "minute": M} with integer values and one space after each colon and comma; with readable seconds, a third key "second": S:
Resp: {"hour": 12, "minute": 34, "second": 43}
